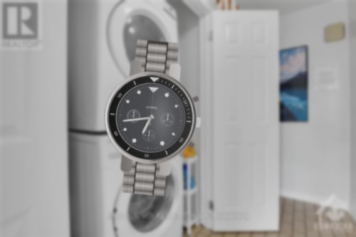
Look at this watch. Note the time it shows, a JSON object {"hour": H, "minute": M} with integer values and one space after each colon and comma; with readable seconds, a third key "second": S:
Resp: {"hour": 6, "minute": 43}
